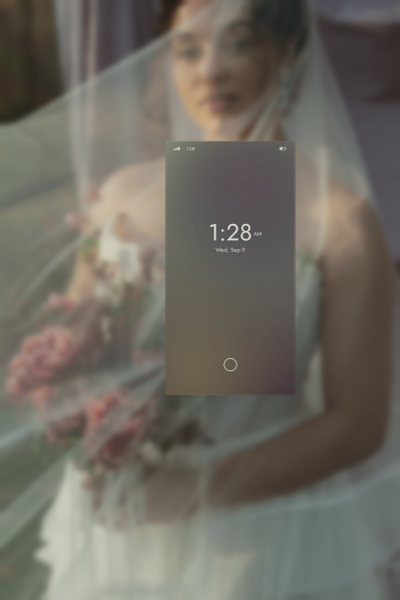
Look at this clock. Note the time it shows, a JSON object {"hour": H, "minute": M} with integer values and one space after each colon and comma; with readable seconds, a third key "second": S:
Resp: {"hour": 1, "minute": 28}
